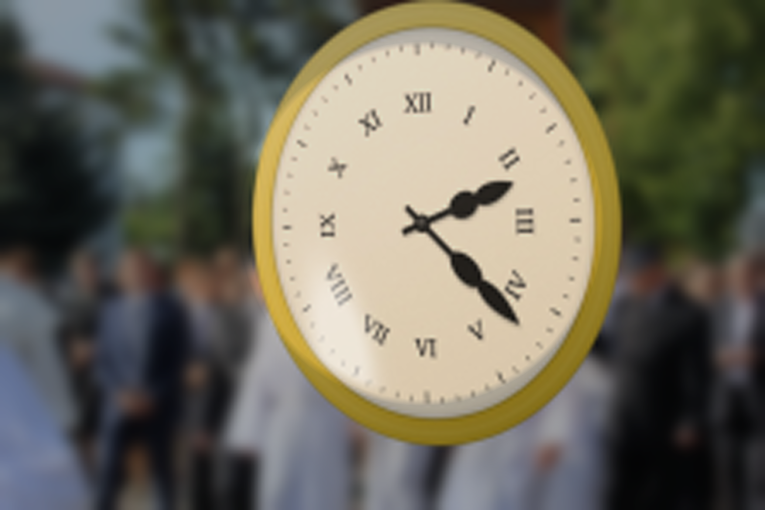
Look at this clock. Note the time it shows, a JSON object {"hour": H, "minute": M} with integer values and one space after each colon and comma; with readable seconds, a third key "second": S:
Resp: {"hour": 2, "minute": 22}
